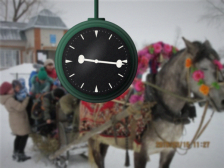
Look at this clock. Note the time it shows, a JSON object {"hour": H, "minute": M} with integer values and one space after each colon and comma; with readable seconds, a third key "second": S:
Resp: {"hour": 9, "minute": 16}
